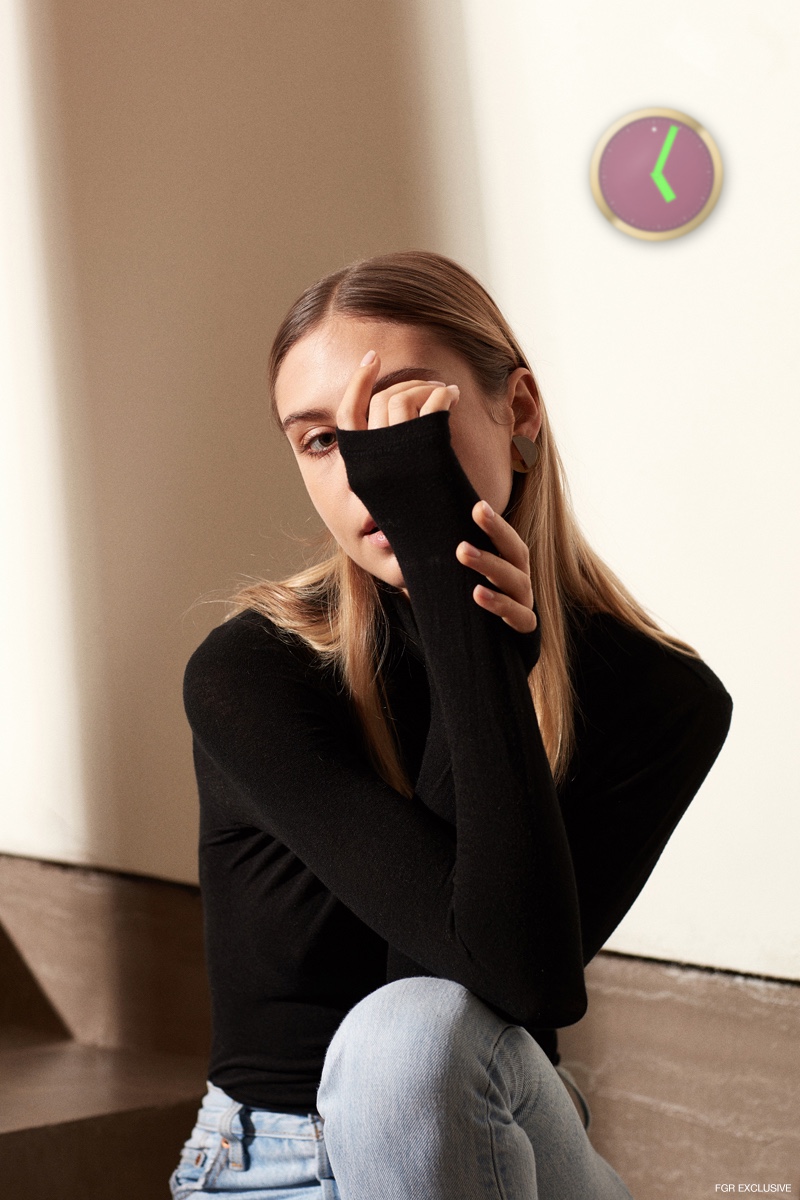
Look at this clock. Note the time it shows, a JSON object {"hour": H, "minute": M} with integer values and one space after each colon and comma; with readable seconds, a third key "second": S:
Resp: {"hour": 5, "minute": 4}
